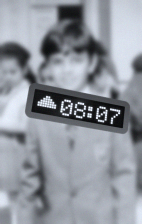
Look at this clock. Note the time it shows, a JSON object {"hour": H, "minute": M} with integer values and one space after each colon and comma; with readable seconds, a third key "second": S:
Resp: {"hour": 8, "minute": 7}
